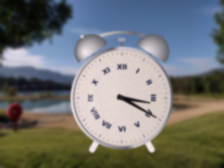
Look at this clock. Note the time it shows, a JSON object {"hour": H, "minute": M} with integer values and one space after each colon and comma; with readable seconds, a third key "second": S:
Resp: {"hour": 3, "minute": 20}
